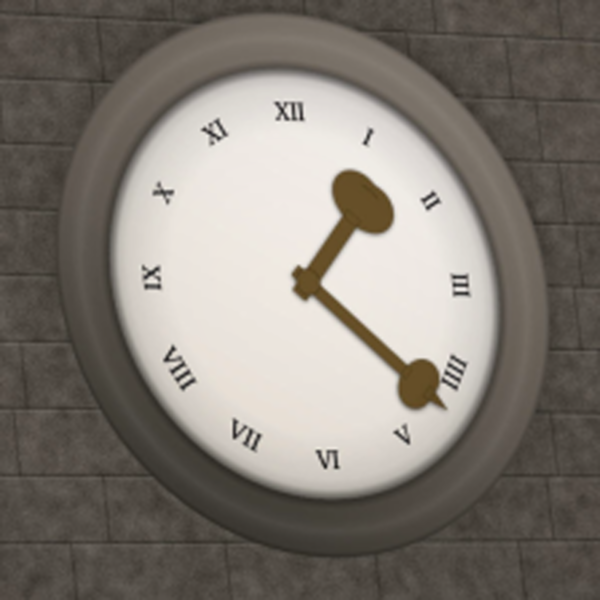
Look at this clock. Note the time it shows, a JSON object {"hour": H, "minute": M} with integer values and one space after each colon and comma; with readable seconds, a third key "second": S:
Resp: {"hour": 1, "minute": 22}
